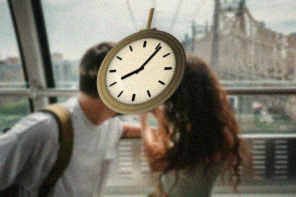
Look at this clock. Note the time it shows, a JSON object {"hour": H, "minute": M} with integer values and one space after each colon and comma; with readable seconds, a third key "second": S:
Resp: {"hour": 8, "minute": 6}
